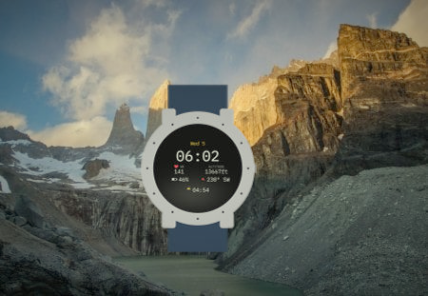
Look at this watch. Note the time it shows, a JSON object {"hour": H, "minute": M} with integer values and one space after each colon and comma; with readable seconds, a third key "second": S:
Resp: {"hour": 6, "minute": 2}
